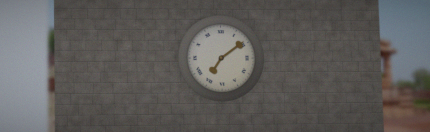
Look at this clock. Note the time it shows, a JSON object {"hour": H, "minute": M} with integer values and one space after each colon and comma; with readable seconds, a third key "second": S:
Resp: {"hour": 7, "minute": 9}
